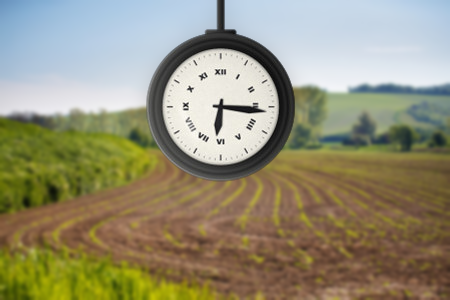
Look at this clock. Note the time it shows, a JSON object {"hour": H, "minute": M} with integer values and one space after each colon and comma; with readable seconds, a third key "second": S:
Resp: {"hour": 6, "minute": 16}
